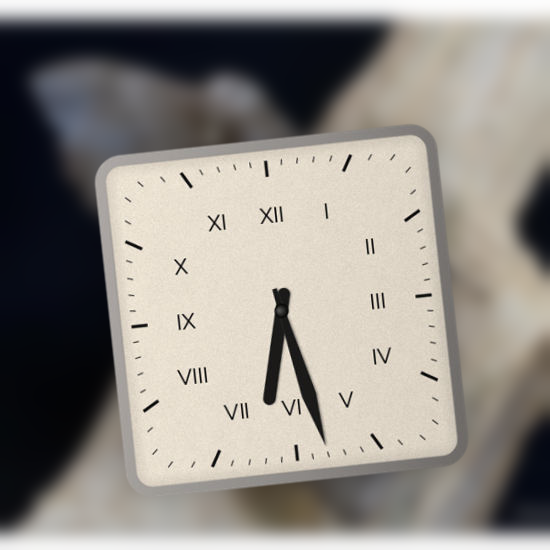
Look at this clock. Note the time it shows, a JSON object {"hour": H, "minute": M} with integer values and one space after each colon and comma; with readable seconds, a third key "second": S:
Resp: {"hour": 6, "minute": 28}
